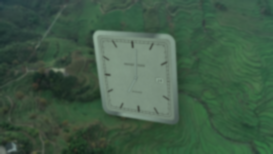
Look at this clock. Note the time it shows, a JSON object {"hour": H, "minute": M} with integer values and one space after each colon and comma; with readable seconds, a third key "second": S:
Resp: {"hour": 7, "minute": 1}
